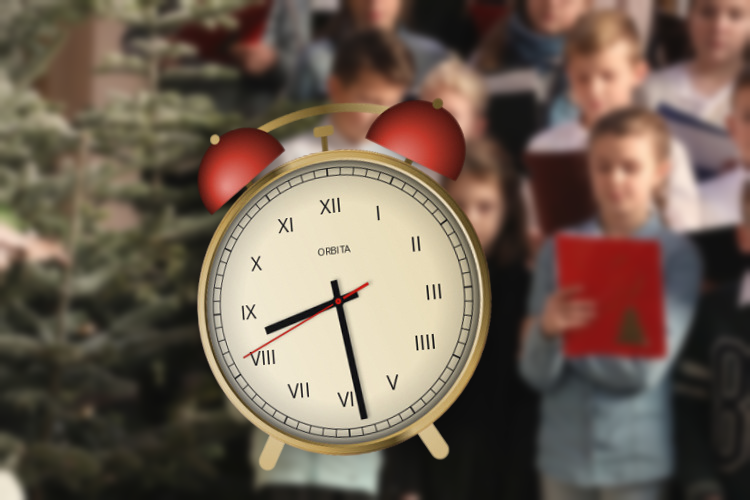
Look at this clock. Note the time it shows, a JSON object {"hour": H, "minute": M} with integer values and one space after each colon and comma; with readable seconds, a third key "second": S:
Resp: {"hour": 8, "minute": 28, "second": 41}
